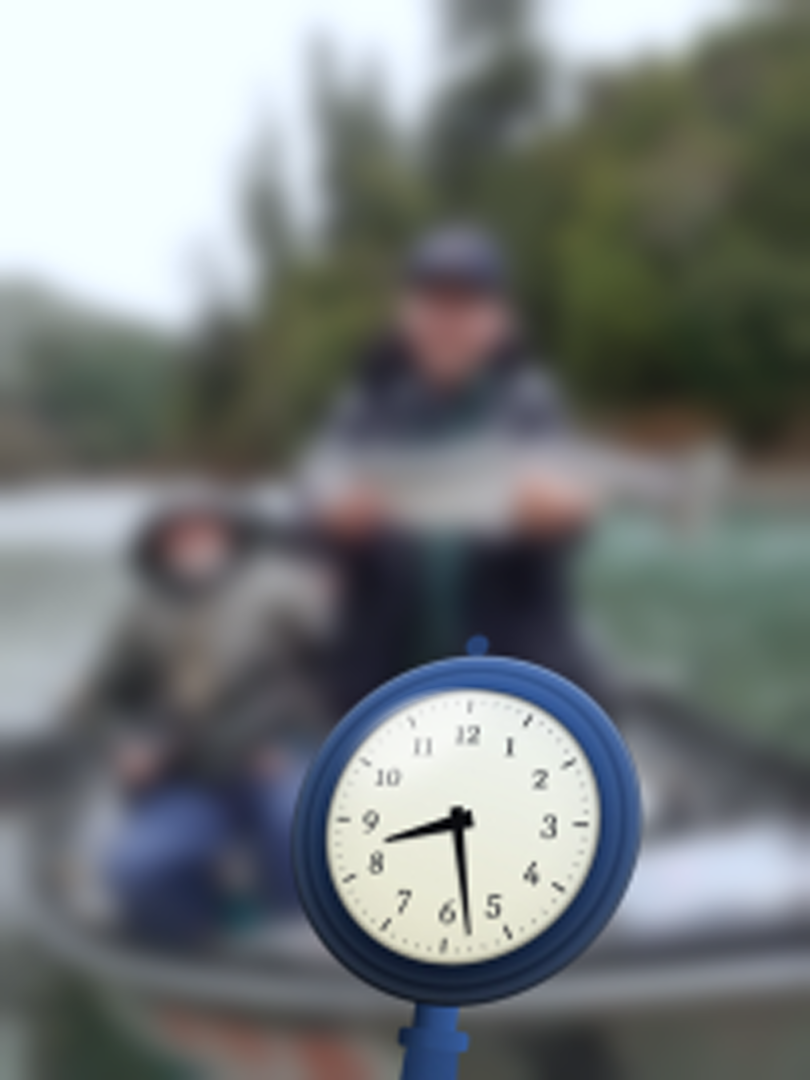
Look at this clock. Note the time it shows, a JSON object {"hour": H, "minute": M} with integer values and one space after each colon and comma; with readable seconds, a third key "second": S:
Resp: {"hour": 8, "minute": 28}
